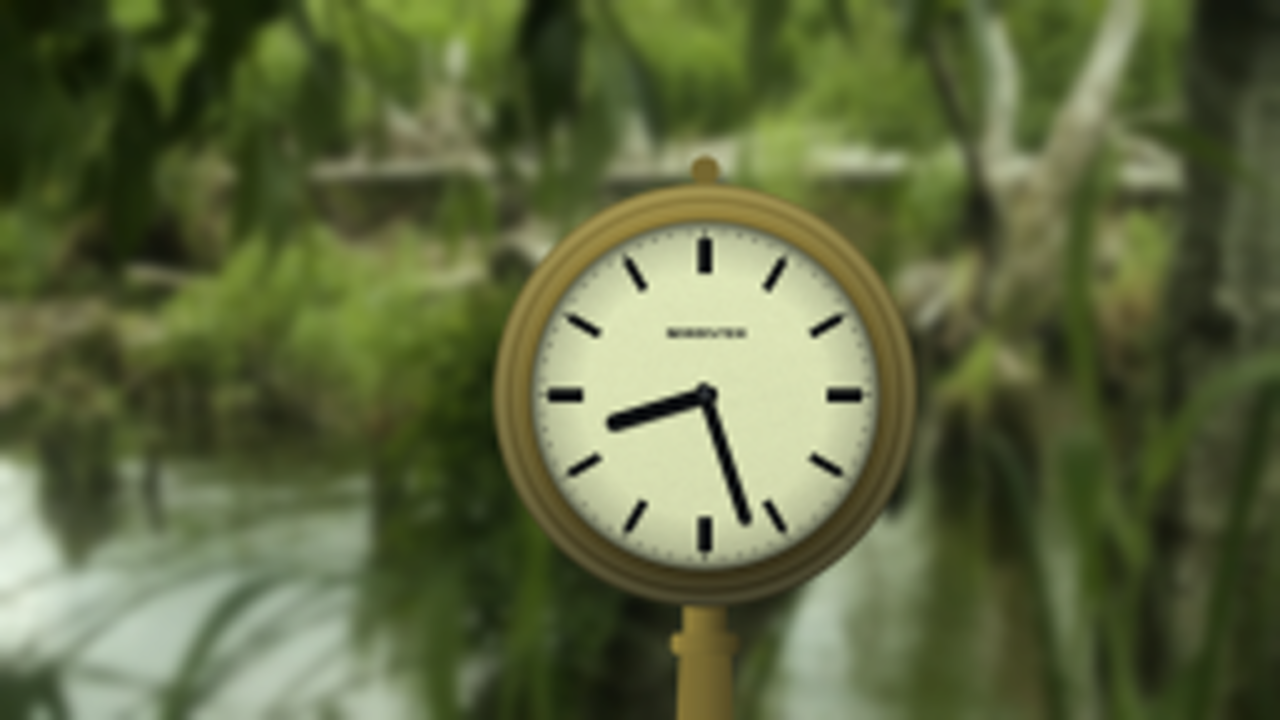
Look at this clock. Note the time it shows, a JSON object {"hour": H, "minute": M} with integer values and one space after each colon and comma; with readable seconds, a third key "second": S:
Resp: {"hour": 8, "minute": 27}
